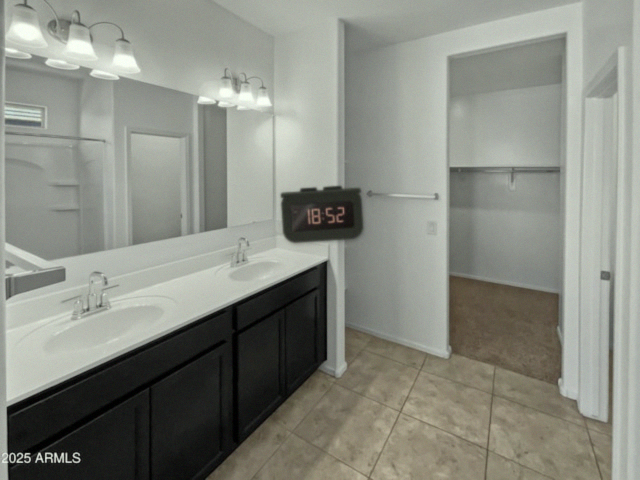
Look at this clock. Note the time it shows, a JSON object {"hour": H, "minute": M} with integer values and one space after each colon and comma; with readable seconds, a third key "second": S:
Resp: {"hour": 18, "minute": 52}
